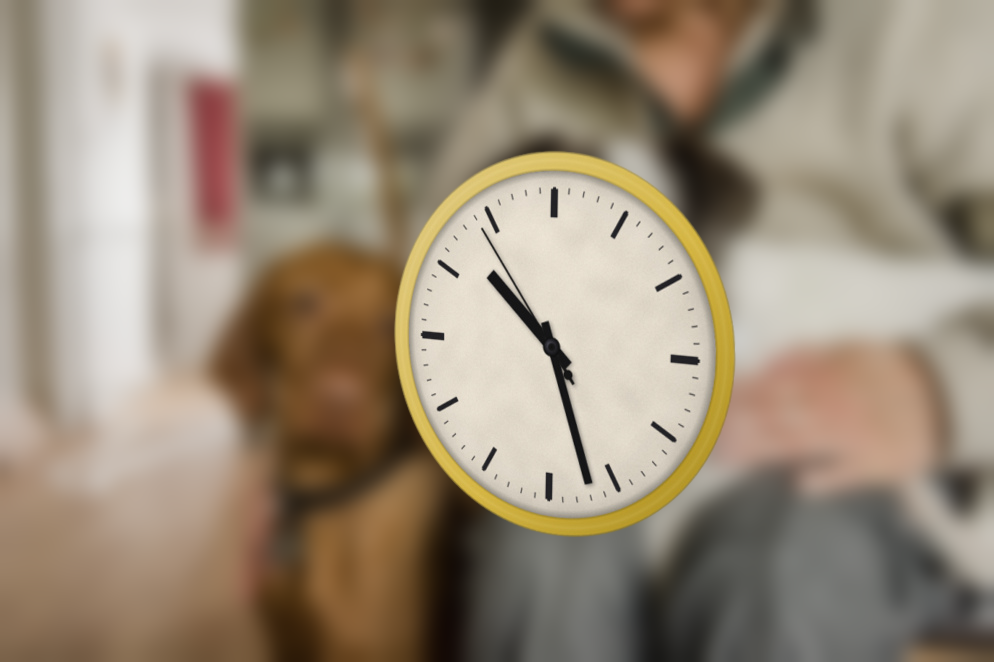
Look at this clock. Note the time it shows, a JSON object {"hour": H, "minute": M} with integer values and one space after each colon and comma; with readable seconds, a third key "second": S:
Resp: {"hour": 10, "minute": 26, "second": 54}
